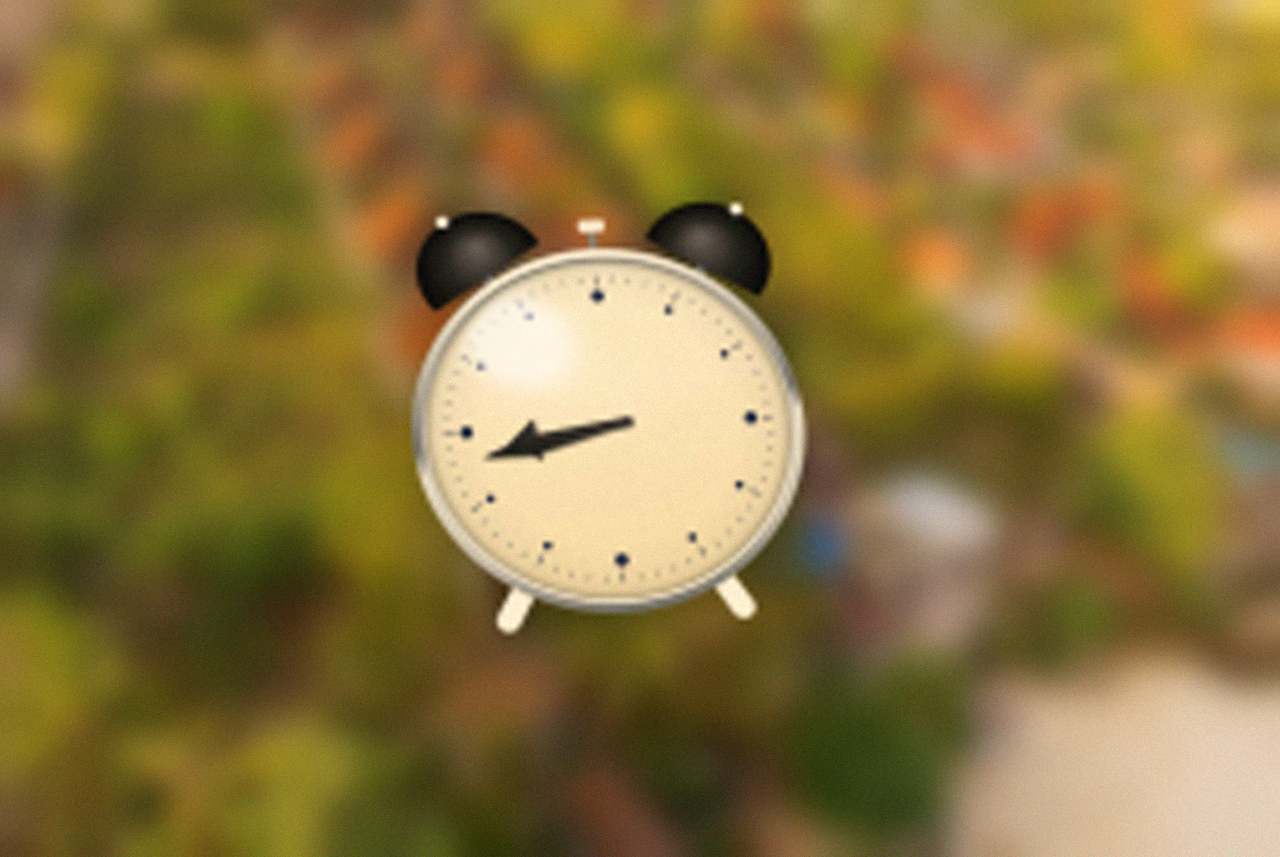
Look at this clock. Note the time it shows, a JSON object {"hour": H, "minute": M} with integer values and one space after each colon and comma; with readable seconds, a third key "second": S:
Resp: {"hour": 8, "minute": 43}
